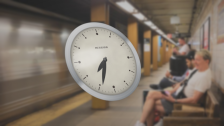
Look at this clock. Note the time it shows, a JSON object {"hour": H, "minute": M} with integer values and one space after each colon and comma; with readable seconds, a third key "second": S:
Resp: {"hour": 7, "minute": 34}
